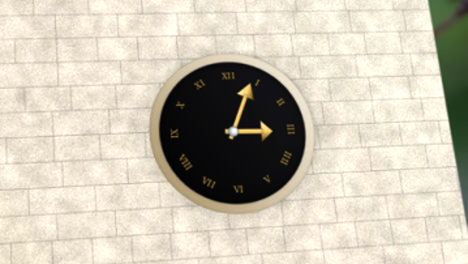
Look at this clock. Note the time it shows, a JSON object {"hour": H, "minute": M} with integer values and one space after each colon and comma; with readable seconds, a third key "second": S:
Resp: {"hour": 3, "minute": 4}
